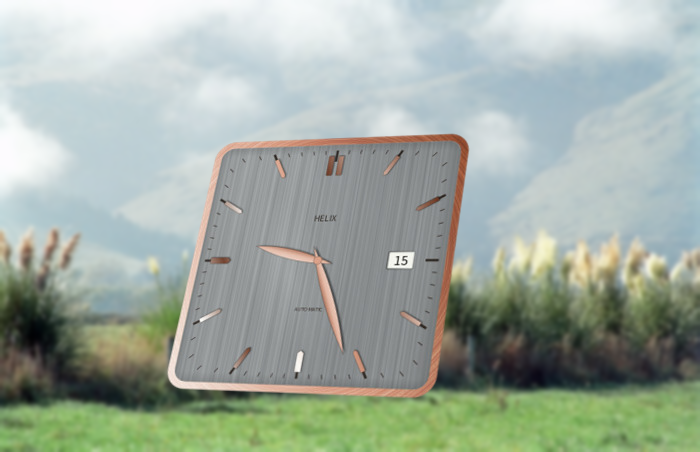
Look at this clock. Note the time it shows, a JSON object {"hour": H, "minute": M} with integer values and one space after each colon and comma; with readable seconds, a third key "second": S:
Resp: {"hour": 9, "minute": 26}
